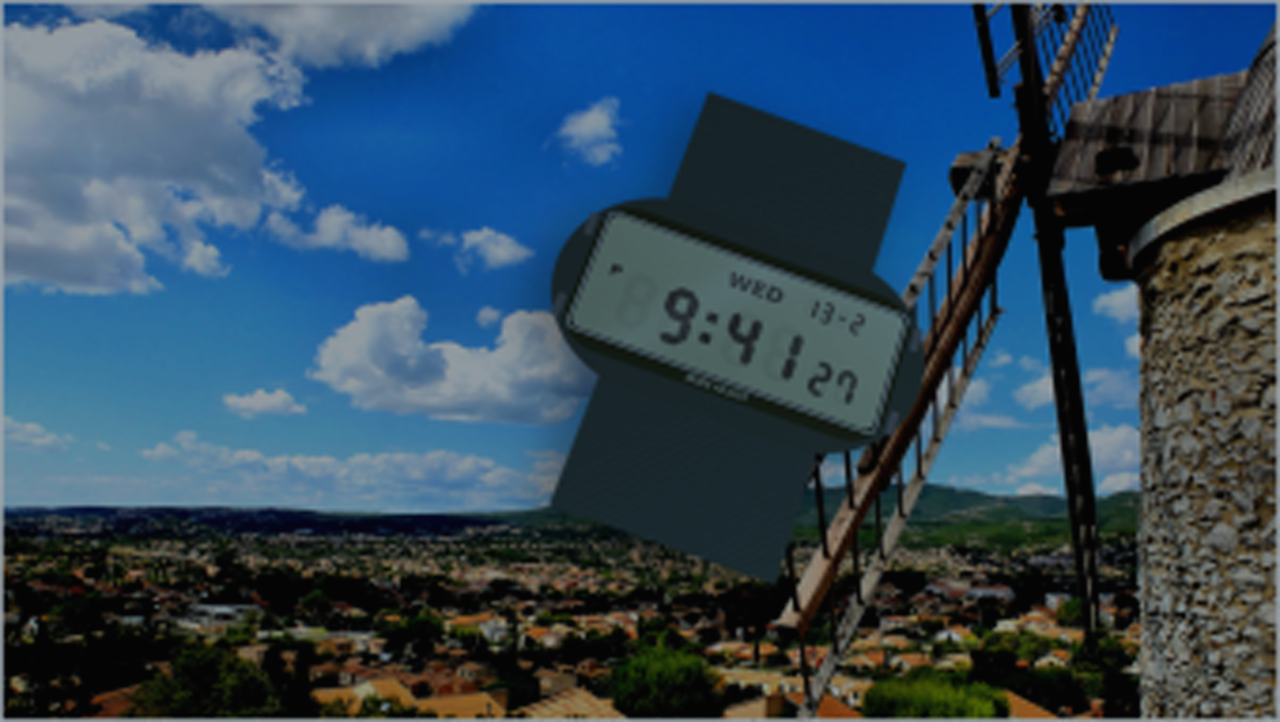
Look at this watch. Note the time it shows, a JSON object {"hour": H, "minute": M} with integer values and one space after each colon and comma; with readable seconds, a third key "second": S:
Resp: {"hour": 9, "minute": 41, "second": 27}
